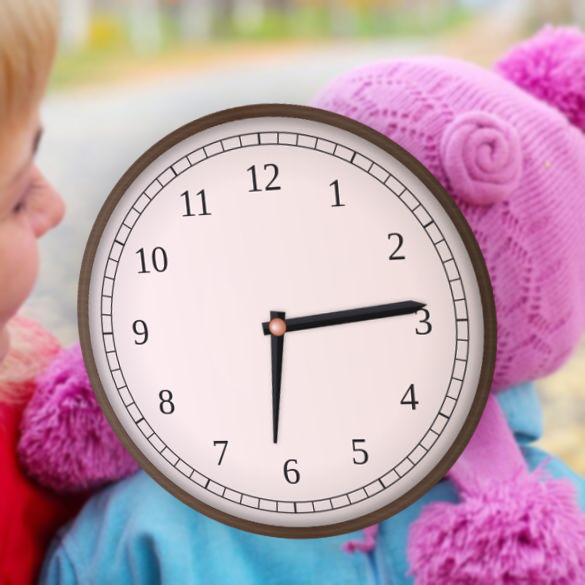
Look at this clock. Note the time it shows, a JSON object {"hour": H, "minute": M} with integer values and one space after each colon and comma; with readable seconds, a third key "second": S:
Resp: {"hour": 6, "minute": 14}
